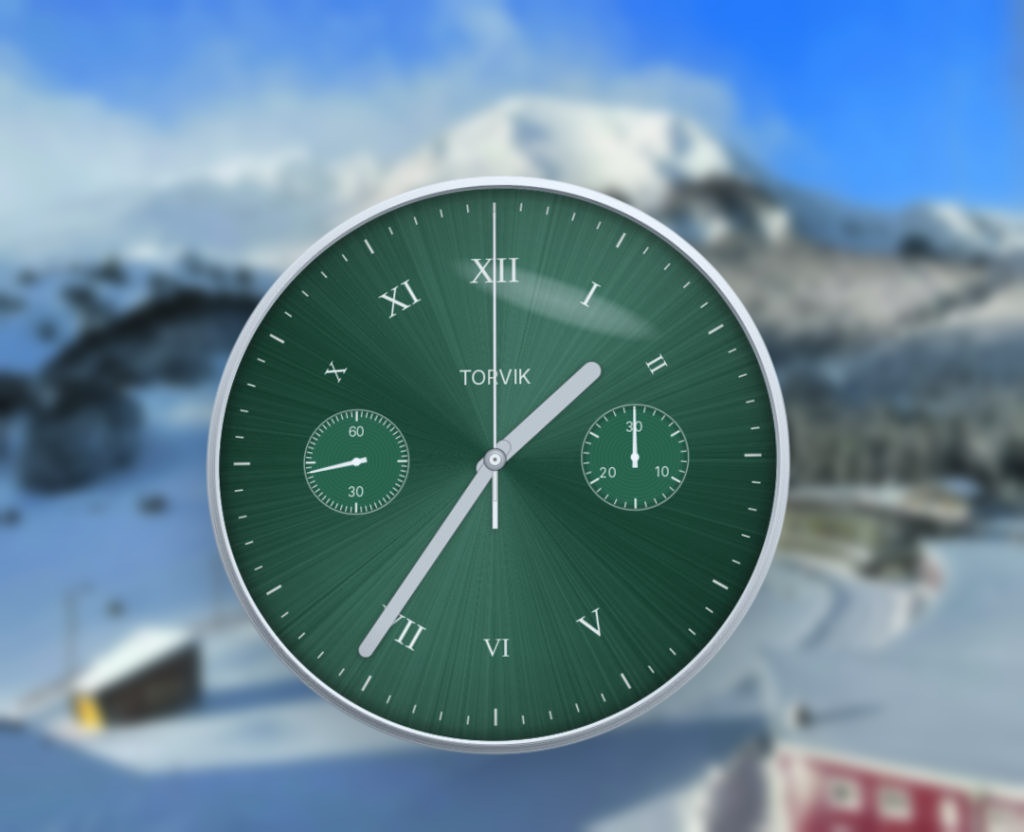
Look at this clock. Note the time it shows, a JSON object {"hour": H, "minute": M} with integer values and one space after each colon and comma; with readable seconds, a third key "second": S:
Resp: {"hour": 1, "minute": 35, "second": 43}
